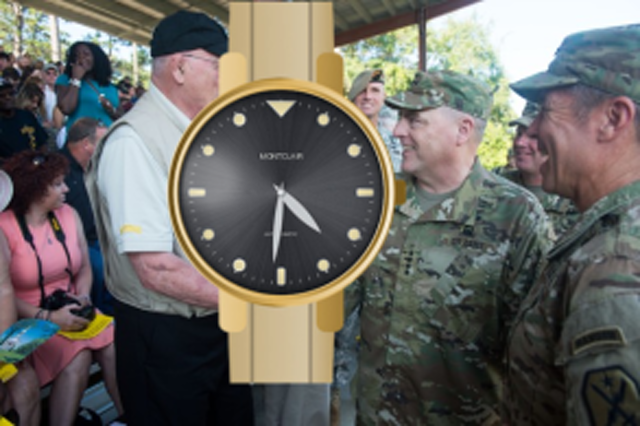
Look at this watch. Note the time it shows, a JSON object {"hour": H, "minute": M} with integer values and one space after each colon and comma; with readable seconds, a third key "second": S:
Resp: {"hour": 4, "minute": 31}
